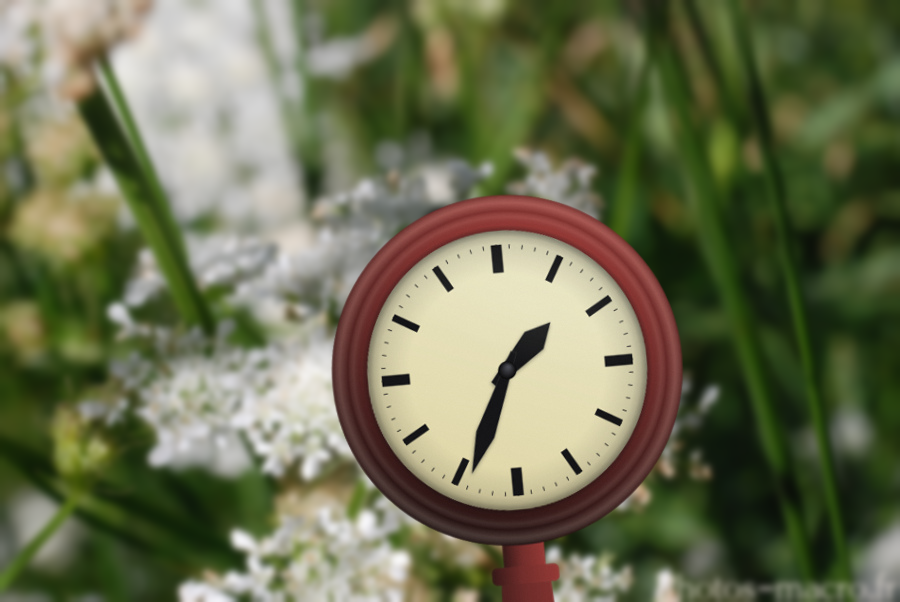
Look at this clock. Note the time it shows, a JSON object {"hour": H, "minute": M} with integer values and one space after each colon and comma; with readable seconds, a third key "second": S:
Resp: {"hour": 1, "minute": 34}
